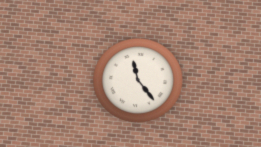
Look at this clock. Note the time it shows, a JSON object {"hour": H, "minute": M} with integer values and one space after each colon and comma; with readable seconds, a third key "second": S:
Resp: {"hour": 11, "minute": 23}
